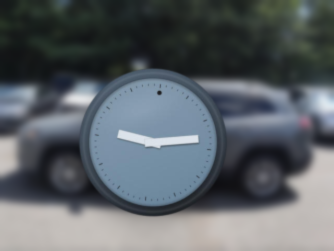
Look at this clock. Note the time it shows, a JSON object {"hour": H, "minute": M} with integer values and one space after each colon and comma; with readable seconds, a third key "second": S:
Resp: {"hour": 9, "minute": 13}
